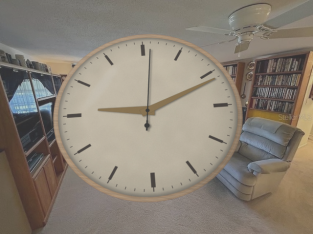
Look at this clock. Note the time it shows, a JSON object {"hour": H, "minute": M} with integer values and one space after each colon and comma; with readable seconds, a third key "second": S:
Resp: {"hour": 9, "minute": 11, "second": 1}
